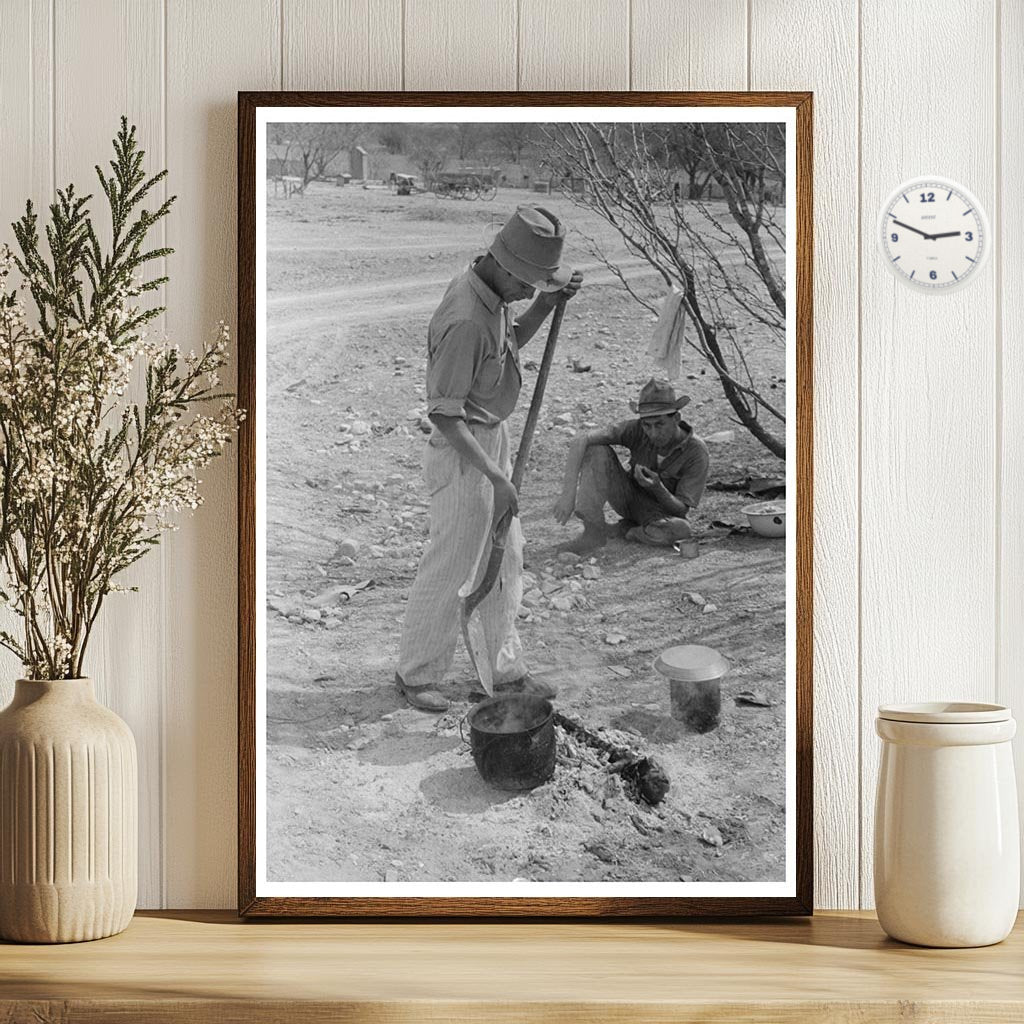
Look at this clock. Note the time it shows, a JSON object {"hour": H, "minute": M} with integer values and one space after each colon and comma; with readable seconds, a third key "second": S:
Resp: {"hour": 2, "minute": 49}
